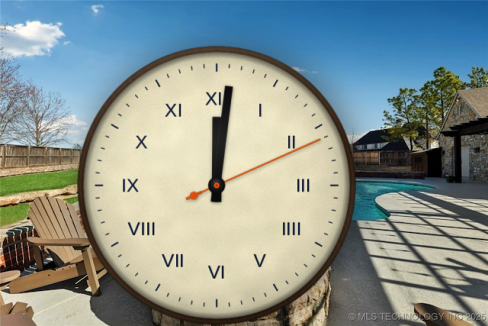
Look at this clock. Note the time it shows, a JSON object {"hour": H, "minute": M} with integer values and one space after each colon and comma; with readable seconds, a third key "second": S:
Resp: {"hour": 12, "minute": 1, "second": 11}
